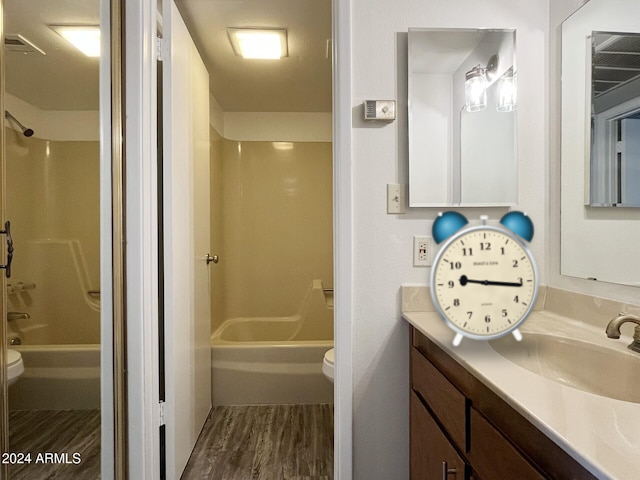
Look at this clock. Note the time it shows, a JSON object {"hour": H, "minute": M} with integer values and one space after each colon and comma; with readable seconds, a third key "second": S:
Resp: {"hour": 9, "minute": 16}
